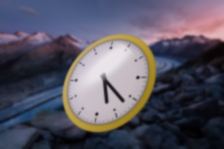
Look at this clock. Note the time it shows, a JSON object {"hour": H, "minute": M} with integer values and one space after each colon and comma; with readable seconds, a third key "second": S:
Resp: {"hour": 5, "minute": 22}
